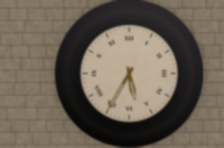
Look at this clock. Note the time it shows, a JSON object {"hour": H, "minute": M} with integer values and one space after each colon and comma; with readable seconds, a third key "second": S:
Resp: {"hour": 5, "minute": 35}
